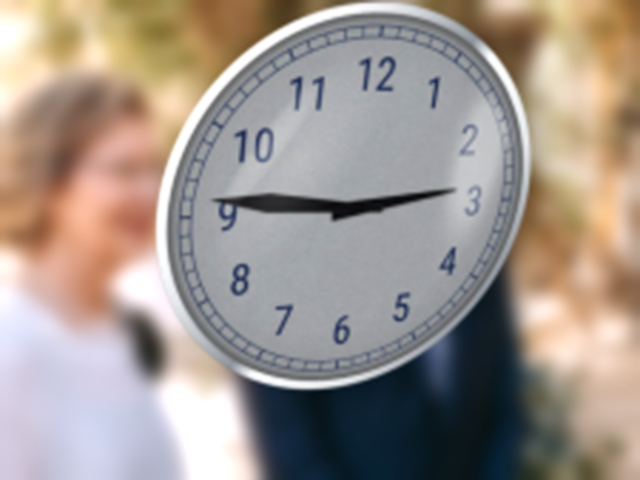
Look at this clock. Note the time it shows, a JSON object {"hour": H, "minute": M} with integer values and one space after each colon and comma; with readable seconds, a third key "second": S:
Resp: {"hour": 2, "minute": 46}
